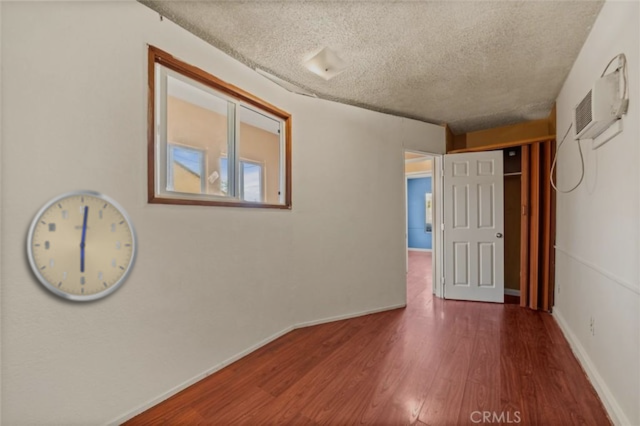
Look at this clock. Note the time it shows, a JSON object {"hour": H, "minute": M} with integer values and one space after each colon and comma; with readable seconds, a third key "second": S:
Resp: {"hour": 6, "minute": 1}
